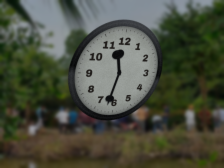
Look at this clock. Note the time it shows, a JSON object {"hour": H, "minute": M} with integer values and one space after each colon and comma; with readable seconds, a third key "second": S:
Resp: {"hour": 11, "minute": 32}
